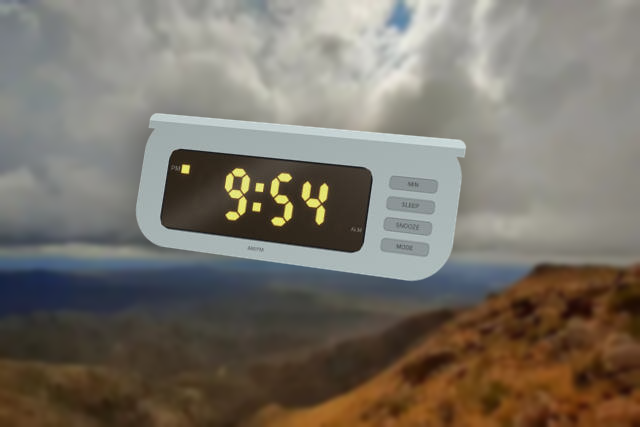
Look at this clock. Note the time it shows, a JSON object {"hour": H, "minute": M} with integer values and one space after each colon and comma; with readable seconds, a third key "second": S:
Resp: {"hour": 9, "minute": 54}
